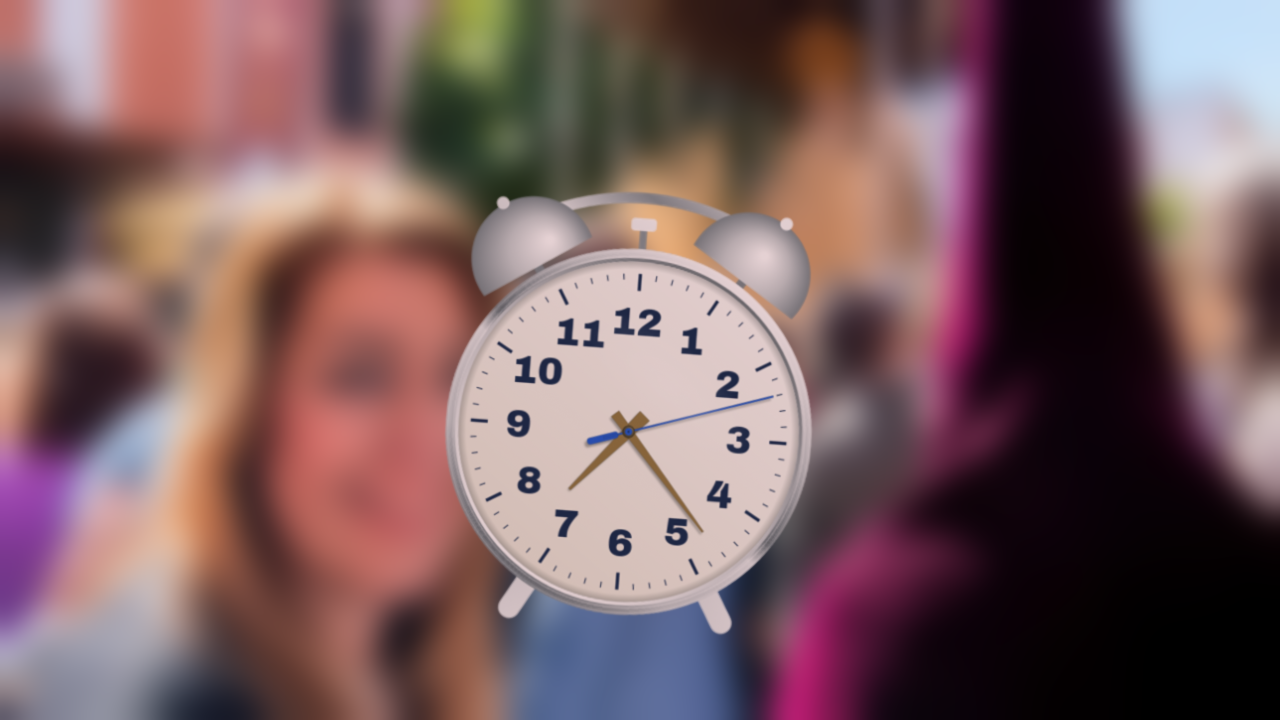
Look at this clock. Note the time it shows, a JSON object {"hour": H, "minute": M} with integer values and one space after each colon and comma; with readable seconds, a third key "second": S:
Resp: {"hour": 7, "minute": 23, "second": 12}
